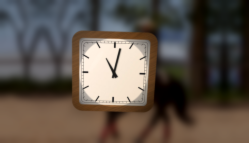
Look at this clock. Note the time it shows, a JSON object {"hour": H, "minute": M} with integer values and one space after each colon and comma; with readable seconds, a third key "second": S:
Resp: {"hour": 11, "minute": 2}
